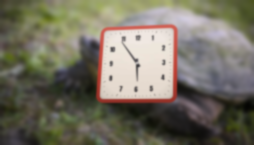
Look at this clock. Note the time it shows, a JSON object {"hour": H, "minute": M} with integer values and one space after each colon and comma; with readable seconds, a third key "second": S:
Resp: {"hour": 5, "minute": 54}
